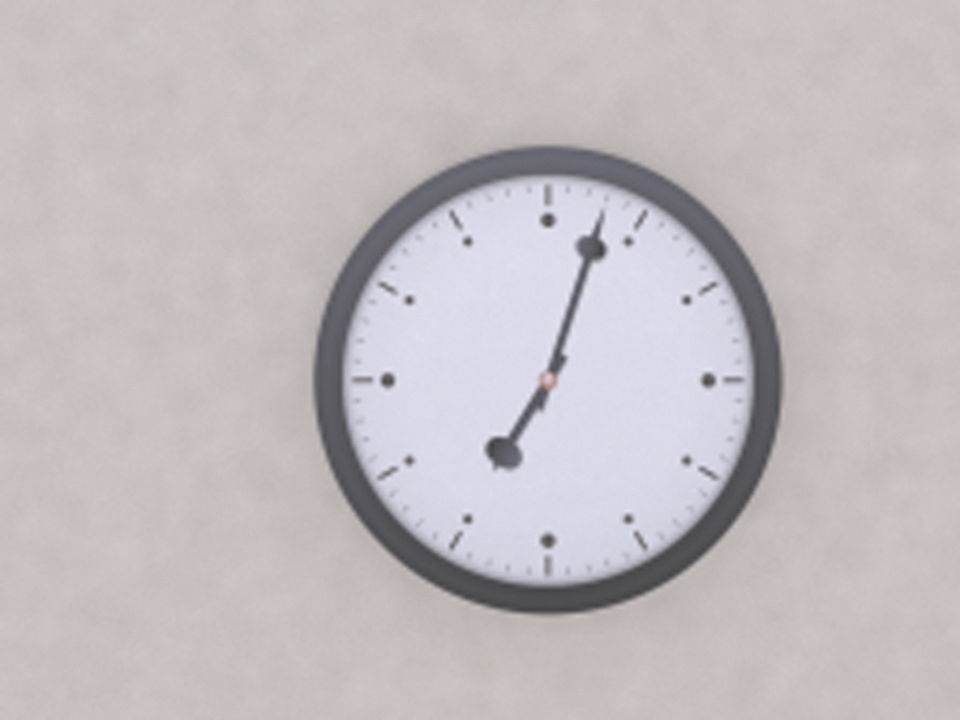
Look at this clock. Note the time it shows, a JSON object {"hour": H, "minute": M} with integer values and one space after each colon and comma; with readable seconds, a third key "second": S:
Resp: {"hour": 7, "minute": 3}
